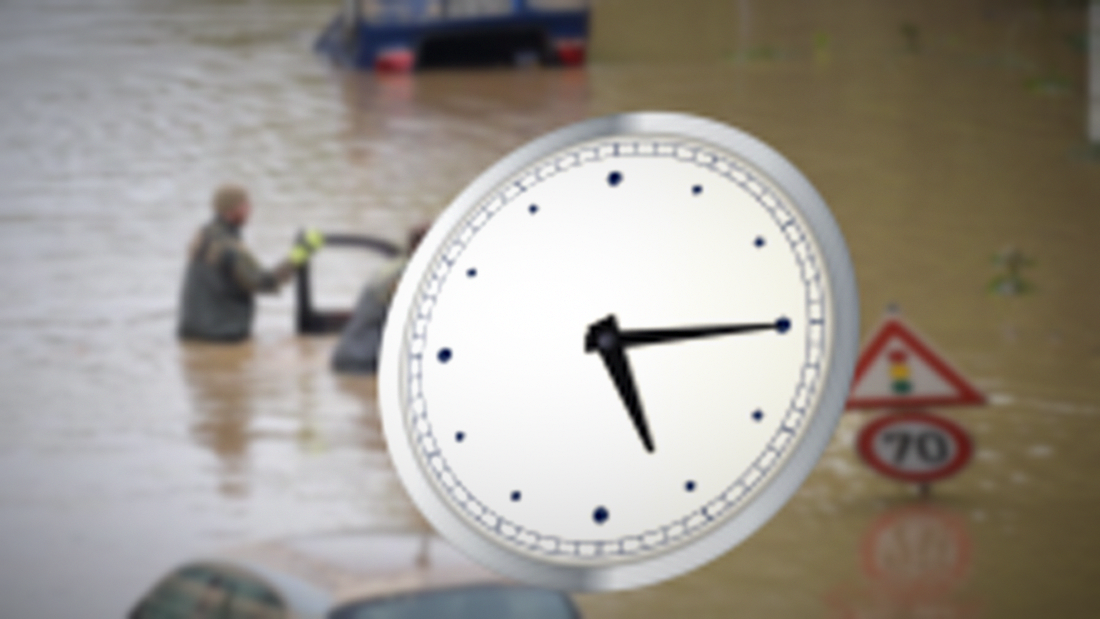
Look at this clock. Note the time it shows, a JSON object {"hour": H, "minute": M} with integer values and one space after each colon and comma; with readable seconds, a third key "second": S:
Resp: {"hour": 5, "minute": 15}
